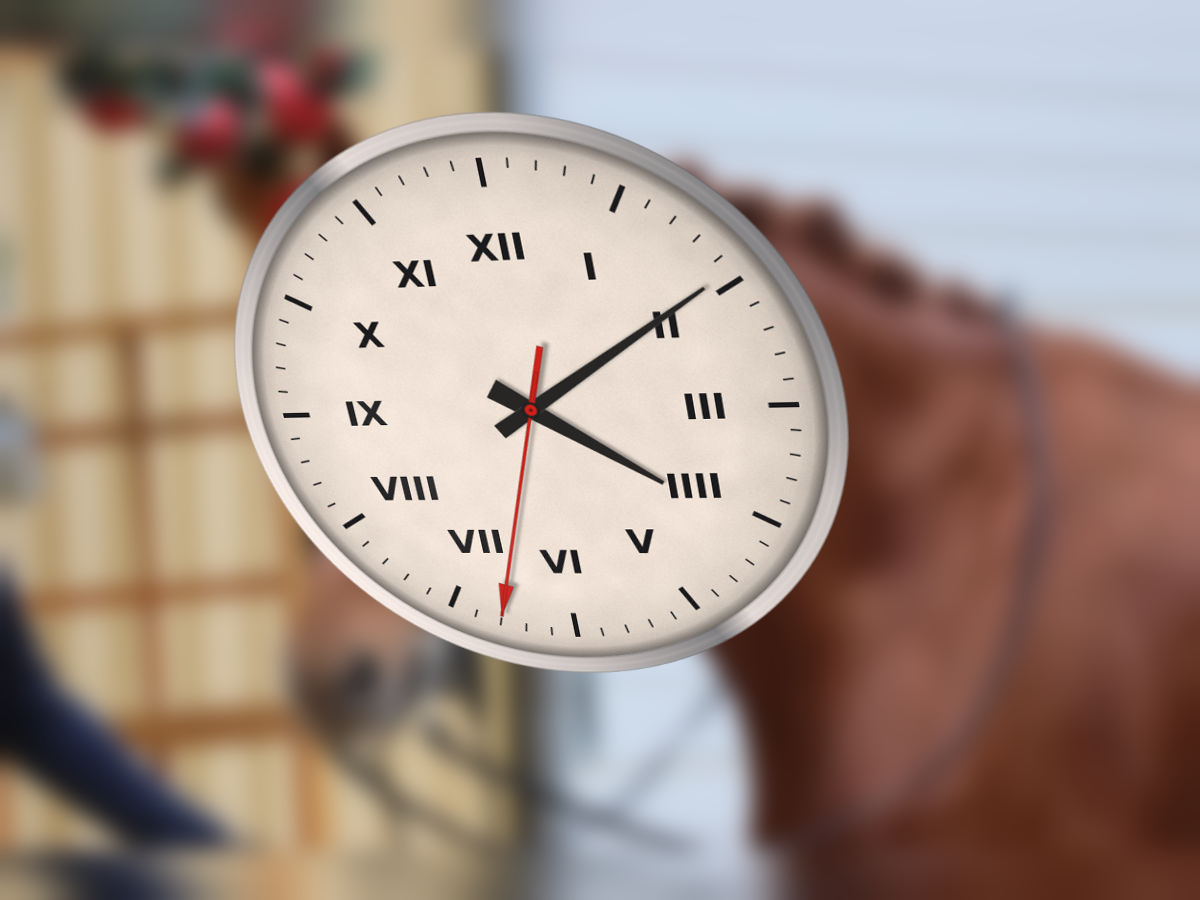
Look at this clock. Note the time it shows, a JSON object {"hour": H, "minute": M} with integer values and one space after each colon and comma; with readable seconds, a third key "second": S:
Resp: {"hour": 4, "minute": 9, "second": 33}
